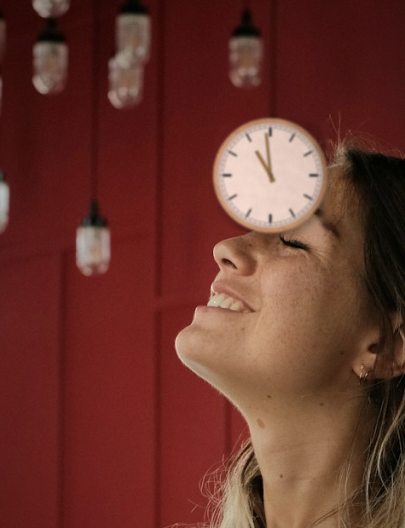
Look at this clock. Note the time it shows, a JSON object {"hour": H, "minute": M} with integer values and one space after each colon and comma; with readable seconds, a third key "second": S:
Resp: {"hour": 10, "minute": 59}
